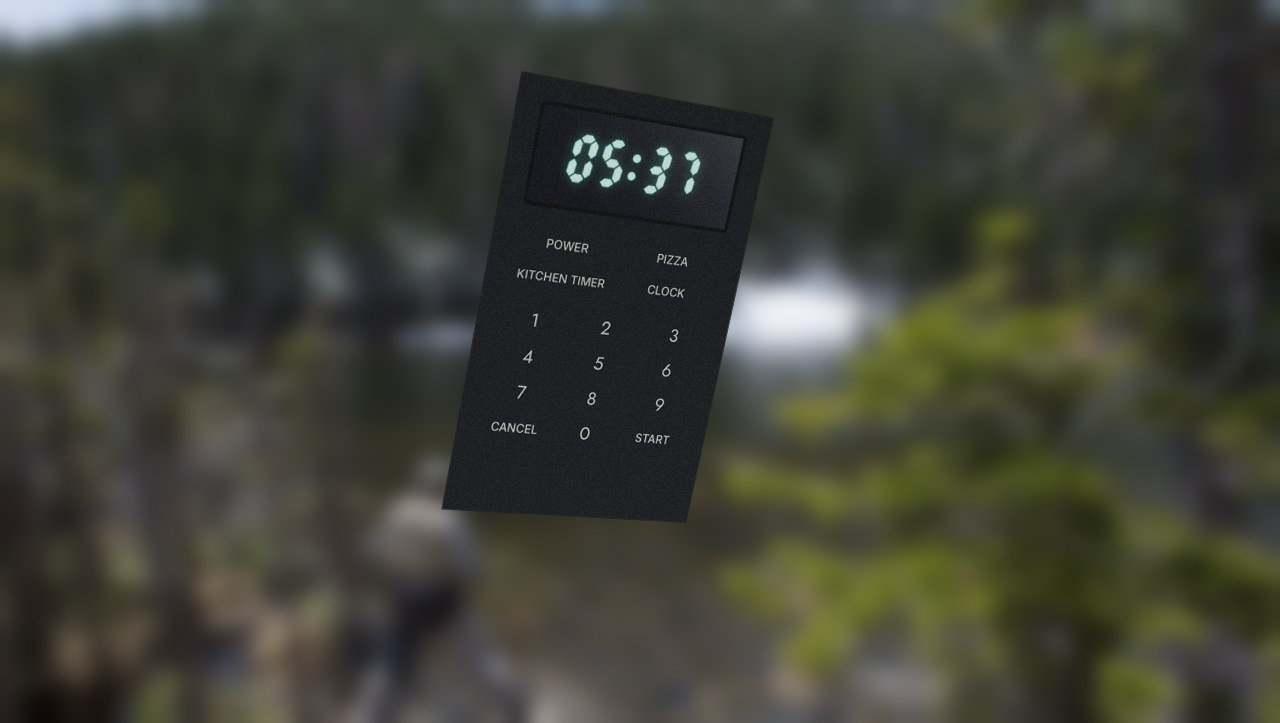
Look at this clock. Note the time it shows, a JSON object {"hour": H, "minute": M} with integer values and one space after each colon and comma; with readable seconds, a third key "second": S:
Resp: {"hour": 5, "minute": 37}
